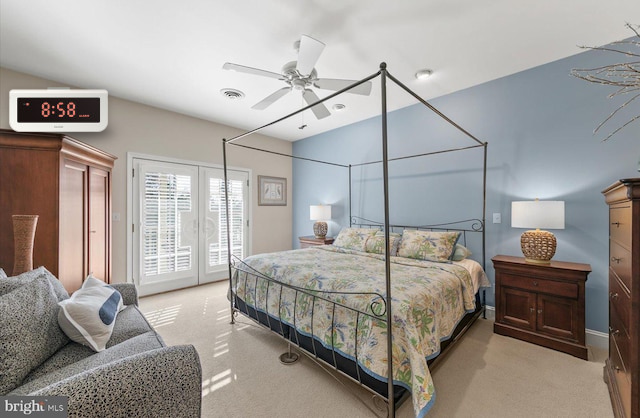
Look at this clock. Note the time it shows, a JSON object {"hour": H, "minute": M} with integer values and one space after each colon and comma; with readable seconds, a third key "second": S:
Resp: {"hour": 8, "minute": 58}
